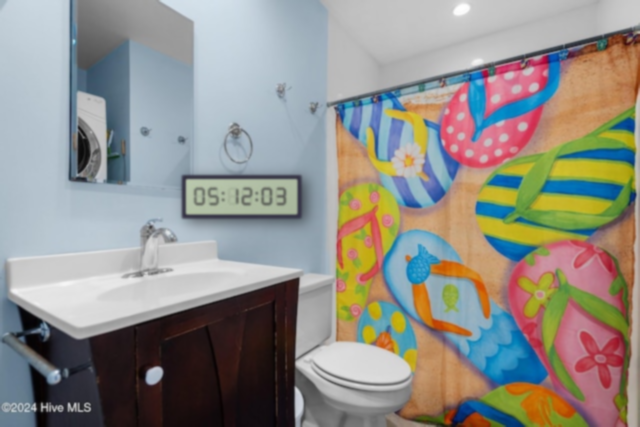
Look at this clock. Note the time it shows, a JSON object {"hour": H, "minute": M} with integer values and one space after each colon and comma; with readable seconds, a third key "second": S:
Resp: {"hour": 5, "minute": 12, "second": 3}
